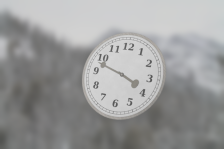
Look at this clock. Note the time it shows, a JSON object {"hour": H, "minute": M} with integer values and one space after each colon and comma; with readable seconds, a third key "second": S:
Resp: {"hour": 3, "minute": 48}
